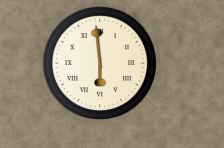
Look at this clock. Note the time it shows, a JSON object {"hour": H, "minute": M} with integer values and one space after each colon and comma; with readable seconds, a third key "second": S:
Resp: {"hour": 5, "minute": 59}
